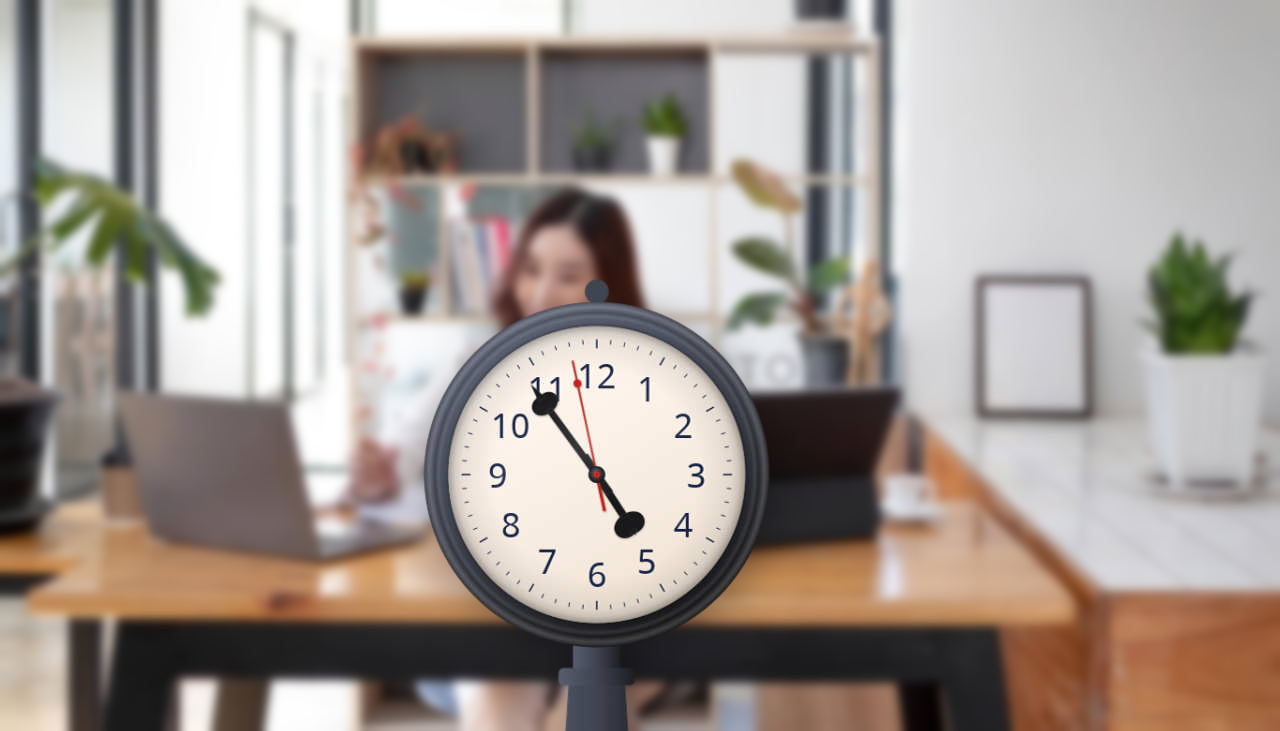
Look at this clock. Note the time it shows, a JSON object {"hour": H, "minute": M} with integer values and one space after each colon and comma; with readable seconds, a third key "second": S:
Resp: {"hour": 4, "minute": 53, "second": 58}
